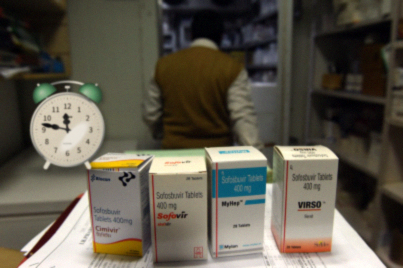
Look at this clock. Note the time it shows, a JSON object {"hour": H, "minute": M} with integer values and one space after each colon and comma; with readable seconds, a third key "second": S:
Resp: {"hour": 11, "minute": 47}
